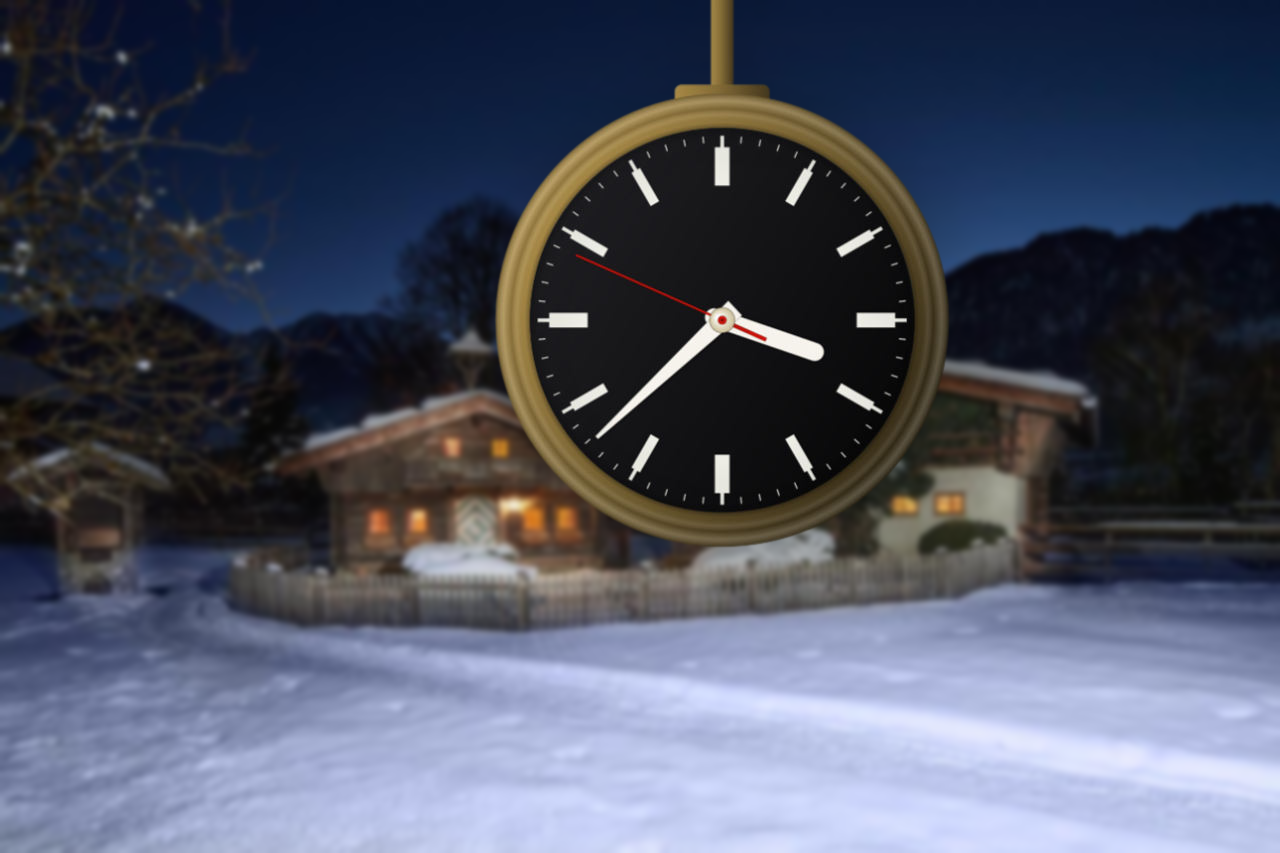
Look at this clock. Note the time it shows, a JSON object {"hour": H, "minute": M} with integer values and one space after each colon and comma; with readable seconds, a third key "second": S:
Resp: {"hour": 3, "minute": 37, "second": 49}
